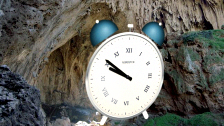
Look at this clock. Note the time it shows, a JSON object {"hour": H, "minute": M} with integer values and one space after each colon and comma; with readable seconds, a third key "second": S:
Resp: {"hour": 9, "minute": 51}
